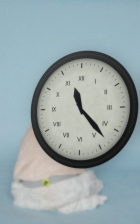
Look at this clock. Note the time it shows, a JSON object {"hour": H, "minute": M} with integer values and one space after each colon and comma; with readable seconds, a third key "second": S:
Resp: {"hour": 11, "minute": 23}
